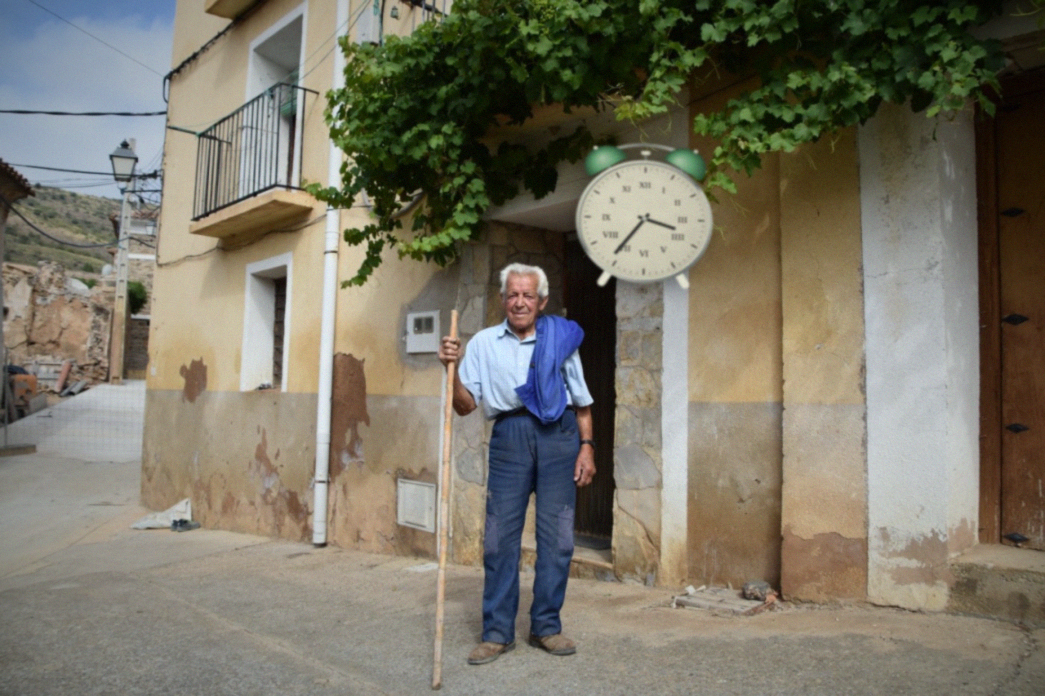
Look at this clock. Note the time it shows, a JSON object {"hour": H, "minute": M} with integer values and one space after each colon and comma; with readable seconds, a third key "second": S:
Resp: {"hour": 3, "minute": 36}
